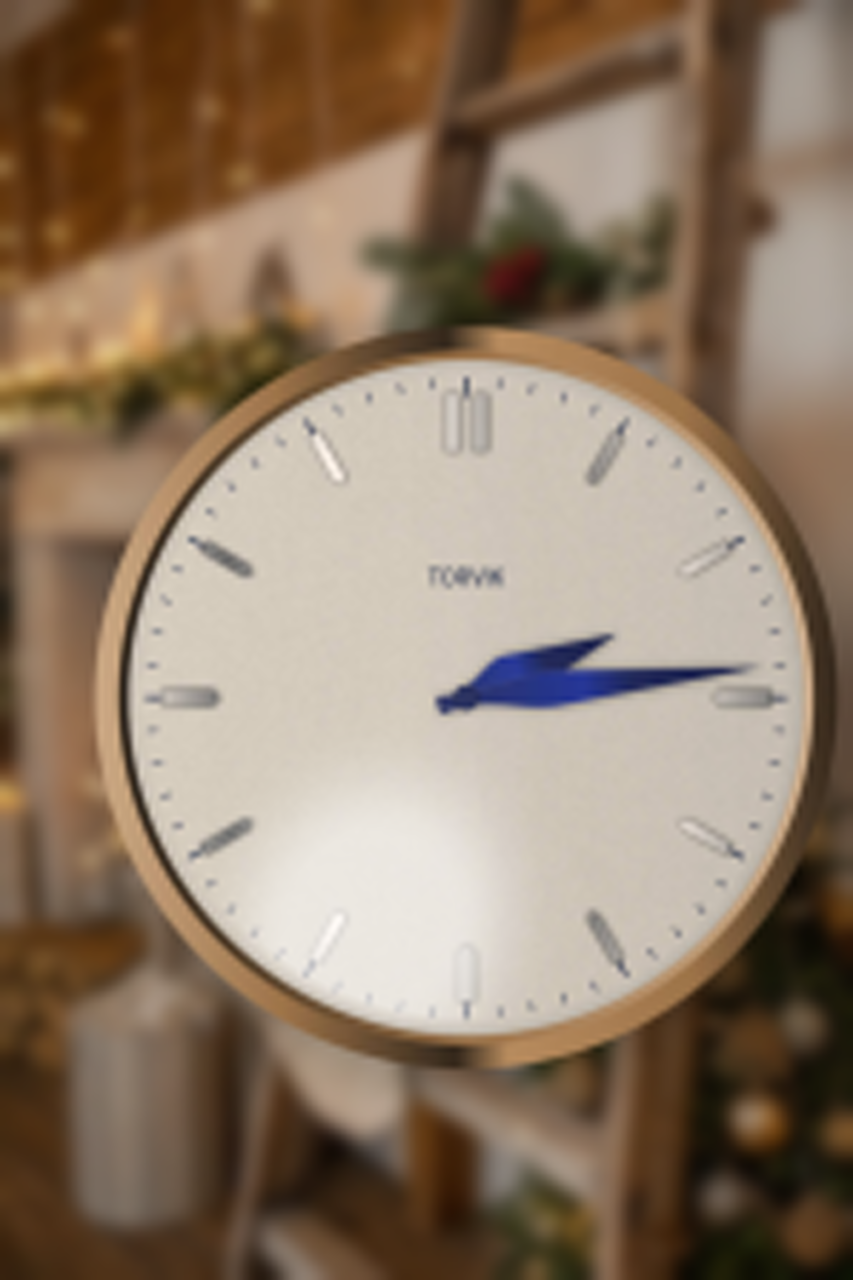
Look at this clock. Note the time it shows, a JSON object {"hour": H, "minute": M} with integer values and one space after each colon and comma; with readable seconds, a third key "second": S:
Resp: {"hour": 2, "minute": 14}
